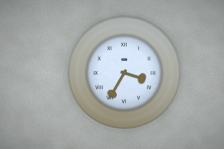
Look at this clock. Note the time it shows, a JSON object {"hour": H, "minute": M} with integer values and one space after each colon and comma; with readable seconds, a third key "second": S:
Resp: {"hour": 3, "minute": 35}
